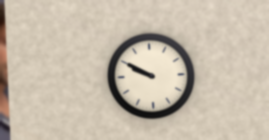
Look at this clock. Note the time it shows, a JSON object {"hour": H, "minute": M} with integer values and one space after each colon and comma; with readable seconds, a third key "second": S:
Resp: {"hour": 9, "minute": 50}
